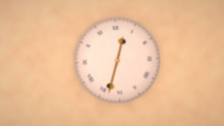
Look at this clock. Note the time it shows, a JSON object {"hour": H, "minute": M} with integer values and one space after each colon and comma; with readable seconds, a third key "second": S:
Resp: {"hour": 12, "minute": 33}
